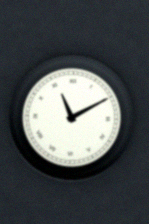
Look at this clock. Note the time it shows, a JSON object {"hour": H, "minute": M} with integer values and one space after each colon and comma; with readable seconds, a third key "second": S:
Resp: {"hour": 11, "minute": 10}
